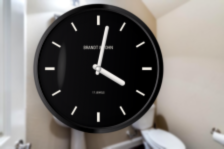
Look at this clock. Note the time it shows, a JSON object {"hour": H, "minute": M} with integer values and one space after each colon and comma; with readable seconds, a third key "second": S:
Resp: {"hour": 4, "minute": 2}
